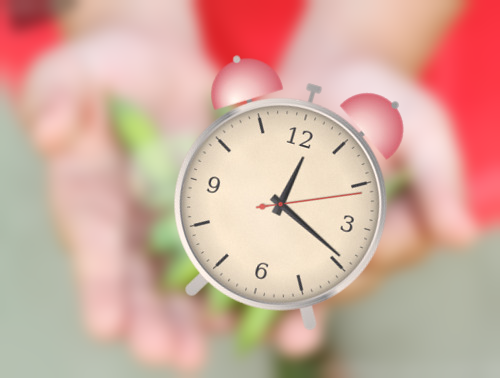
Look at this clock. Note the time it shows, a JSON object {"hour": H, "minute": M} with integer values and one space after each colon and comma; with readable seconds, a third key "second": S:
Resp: {"hour": 12, "minute": 19, "second": 11}
